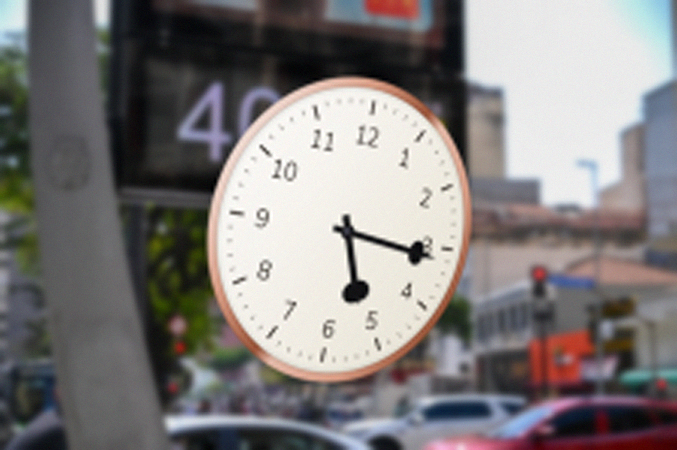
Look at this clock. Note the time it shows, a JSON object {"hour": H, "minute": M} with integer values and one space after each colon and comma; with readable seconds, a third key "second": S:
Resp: {"hour": 5, "minute": 16}
